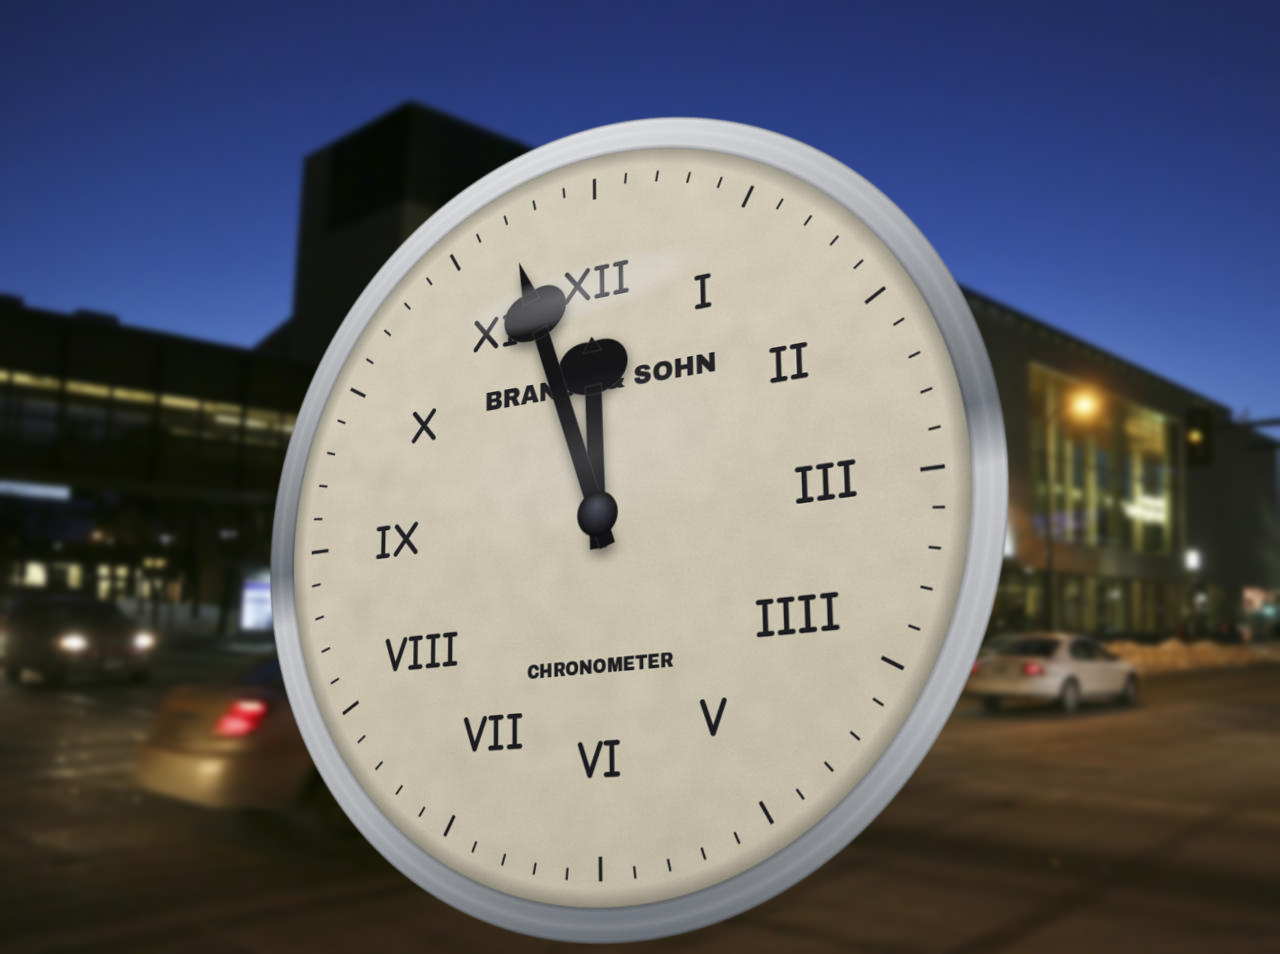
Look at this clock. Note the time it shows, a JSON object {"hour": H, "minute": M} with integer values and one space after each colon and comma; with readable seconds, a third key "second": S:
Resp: {"hour": 11, "minute": 57}
